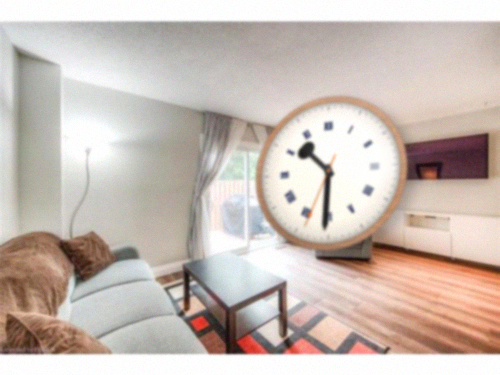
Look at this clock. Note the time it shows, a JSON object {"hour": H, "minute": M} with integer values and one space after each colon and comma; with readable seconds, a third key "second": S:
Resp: {"hour": 10, "minute": 30, "second": 34}
